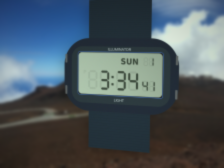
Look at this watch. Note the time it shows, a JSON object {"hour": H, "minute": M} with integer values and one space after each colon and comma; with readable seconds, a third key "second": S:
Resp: {"hour": 3, "minute": 34, "second": 41}
